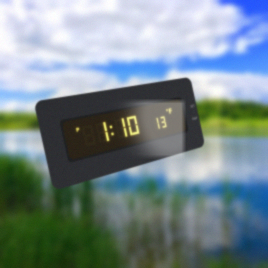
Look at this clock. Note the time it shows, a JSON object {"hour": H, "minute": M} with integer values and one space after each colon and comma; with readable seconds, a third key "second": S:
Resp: {"hour": 1, "minute": 10}
